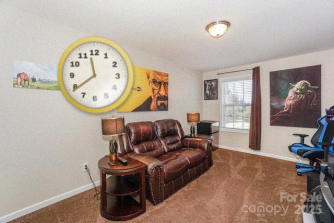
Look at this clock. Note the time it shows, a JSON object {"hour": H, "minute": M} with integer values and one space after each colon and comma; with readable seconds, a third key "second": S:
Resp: {"hour": 11, "minute": 39}
